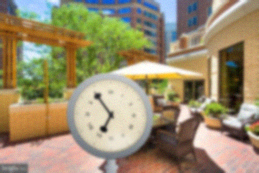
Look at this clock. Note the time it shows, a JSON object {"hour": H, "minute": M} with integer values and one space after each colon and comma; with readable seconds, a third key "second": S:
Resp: {"hour": 6, "minute": 54}
